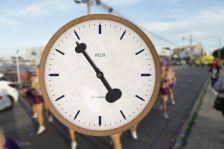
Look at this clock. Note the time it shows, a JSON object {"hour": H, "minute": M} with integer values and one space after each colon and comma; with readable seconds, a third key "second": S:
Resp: {"hour": 4, "minute": 54}
